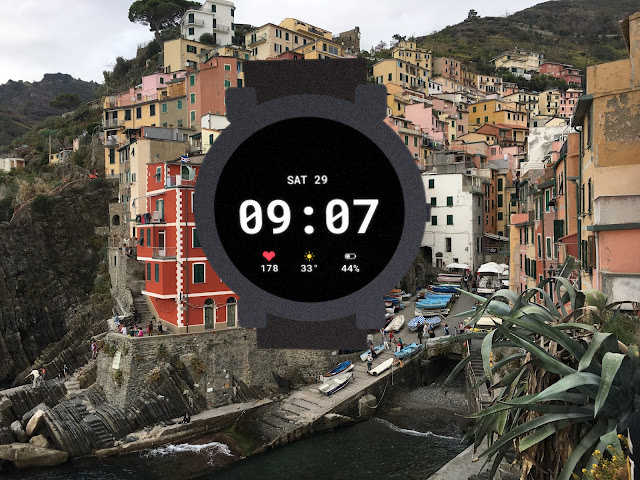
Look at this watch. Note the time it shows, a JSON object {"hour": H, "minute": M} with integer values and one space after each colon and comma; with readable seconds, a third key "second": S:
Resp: {"hour": 9, "minute": 7}
